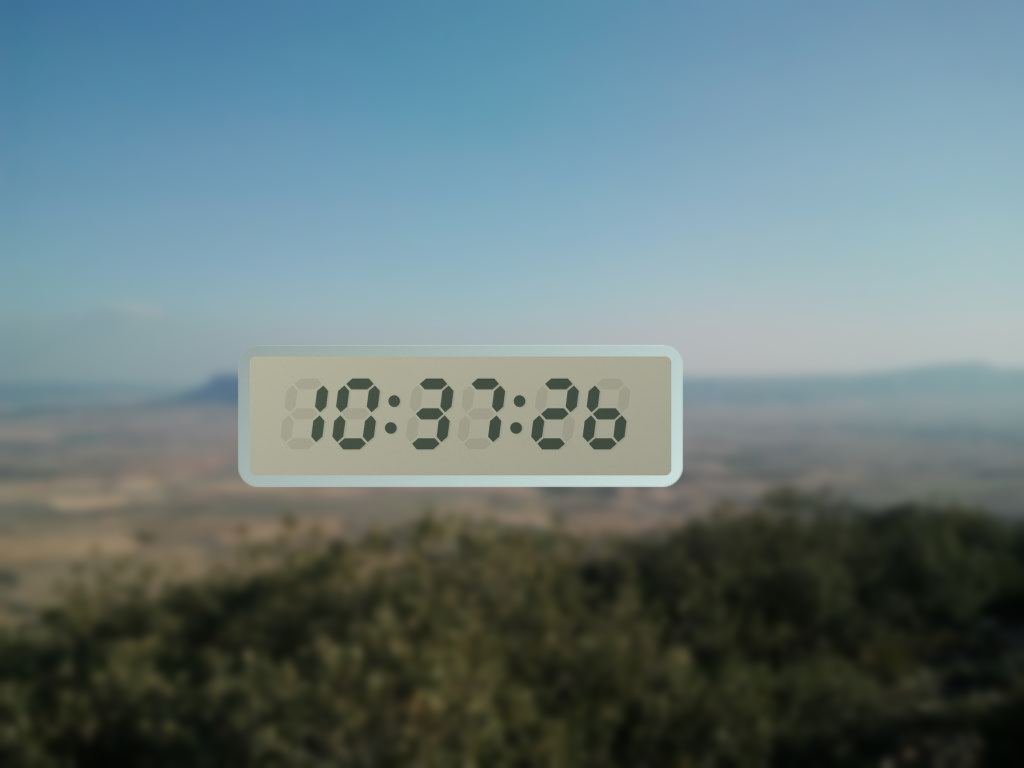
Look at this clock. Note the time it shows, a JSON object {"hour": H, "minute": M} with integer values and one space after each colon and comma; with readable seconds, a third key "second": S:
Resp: {"hour": 10, "minute": 37, "second": 26}
